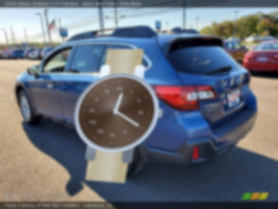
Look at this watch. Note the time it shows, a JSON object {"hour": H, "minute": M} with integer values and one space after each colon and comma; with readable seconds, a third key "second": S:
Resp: {"hour": 12, "minute": 20}
